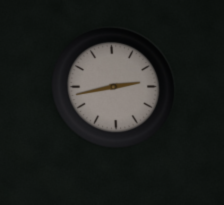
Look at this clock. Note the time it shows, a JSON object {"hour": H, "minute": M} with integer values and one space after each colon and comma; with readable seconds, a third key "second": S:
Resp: {"hour": 2, "minute": 43}
